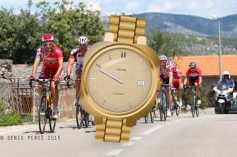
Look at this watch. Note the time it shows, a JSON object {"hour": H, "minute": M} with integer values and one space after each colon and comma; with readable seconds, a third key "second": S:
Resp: {"hour": 9, "minute": 49}
